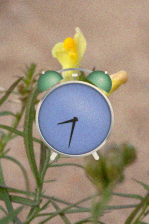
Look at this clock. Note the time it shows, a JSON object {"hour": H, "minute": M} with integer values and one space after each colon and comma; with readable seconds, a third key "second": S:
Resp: {"hour": 8, "minute": 32}
